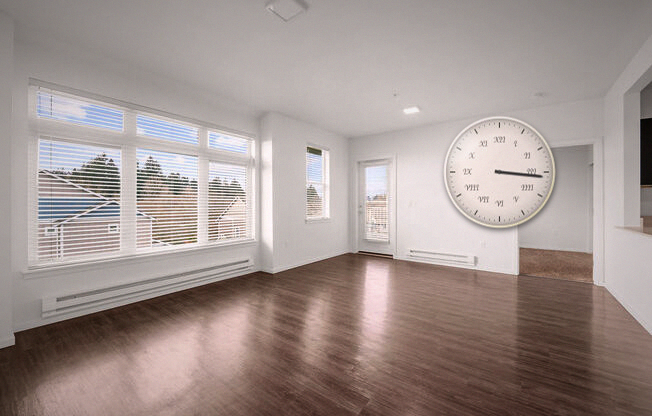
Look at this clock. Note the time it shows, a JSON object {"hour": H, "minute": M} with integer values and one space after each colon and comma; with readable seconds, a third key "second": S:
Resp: {"hour": 3, "minute": 16}
